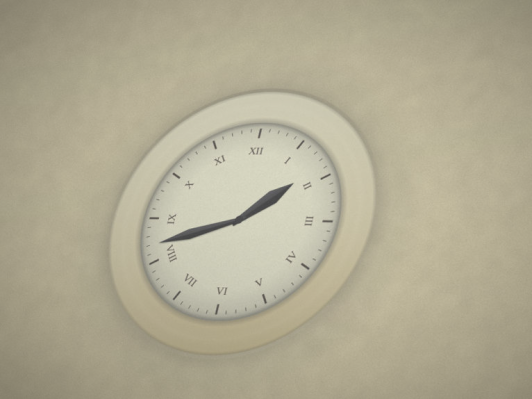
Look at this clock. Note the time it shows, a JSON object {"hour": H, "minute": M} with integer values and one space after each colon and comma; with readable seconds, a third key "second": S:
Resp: {"hour": 1, "minute": 42}
